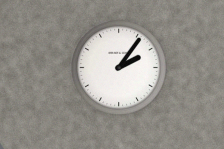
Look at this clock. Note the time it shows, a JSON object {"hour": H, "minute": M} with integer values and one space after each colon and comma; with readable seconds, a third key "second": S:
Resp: {"hour": 2, "minute": 6}
